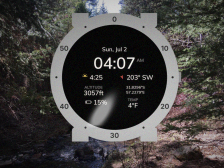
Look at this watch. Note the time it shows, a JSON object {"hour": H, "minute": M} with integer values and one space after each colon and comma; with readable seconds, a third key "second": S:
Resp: {"hour": 4, "minute": 7}
